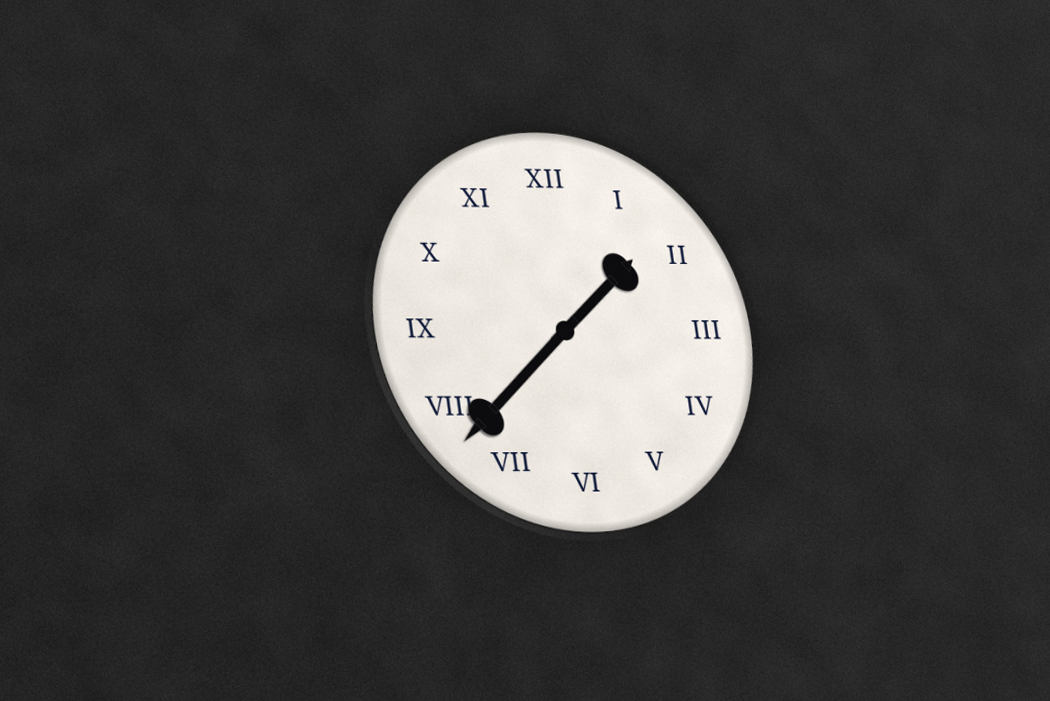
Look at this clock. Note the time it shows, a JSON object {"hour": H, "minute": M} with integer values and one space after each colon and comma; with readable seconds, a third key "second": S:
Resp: {"hour": 1, "minute": 38}
